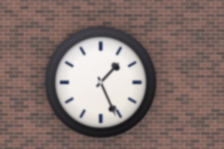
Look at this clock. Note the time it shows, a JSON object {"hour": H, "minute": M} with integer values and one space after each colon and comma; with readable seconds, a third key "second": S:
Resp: {"hour": 1, "minute": 26}
